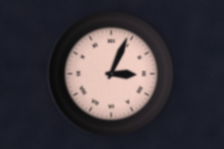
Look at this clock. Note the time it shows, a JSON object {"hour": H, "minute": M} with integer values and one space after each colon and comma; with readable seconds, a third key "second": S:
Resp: {"hour": 3, "minute": 4}
